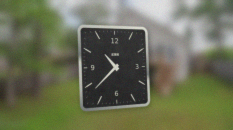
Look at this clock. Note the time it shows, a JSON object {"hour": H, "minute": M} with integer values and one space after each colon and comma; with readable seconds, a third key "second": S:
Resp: {"hour": 10, "minute": 38}
